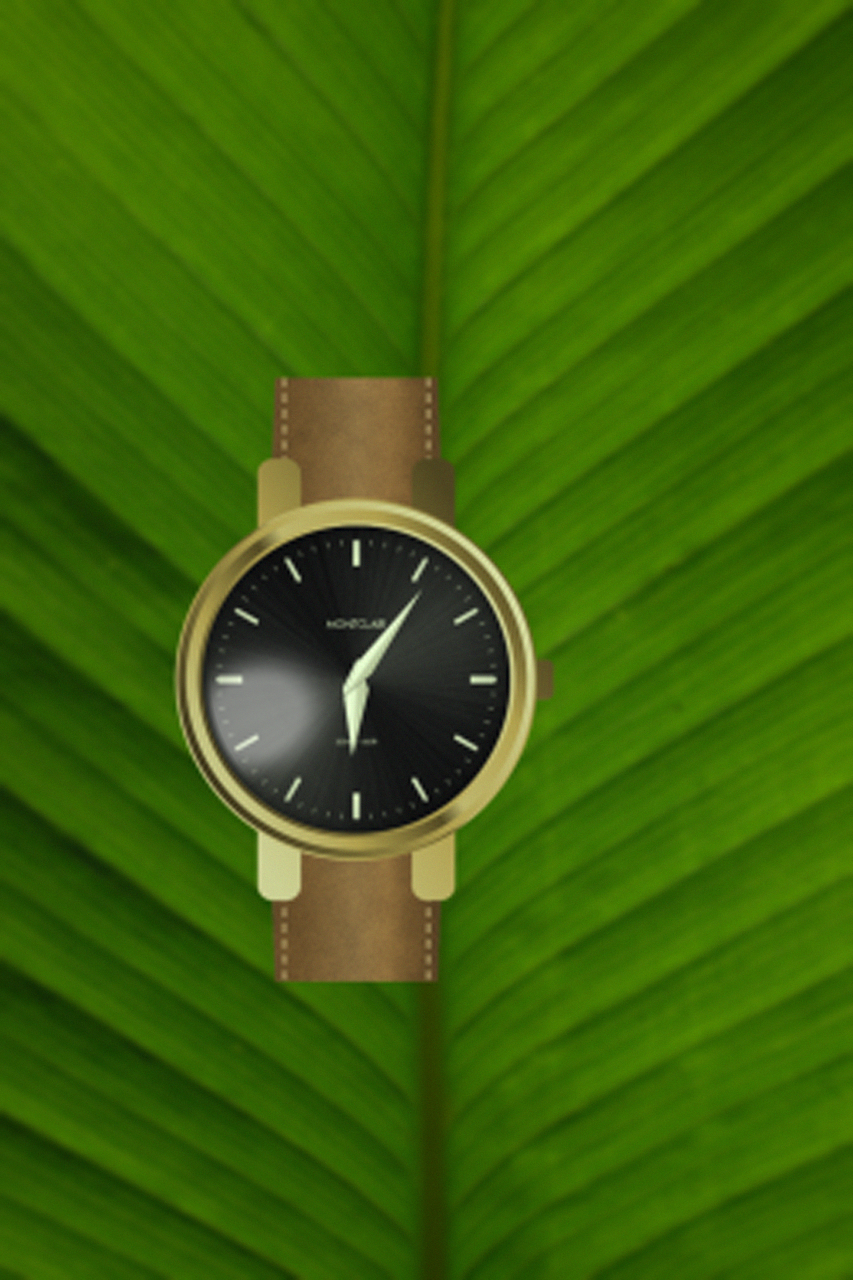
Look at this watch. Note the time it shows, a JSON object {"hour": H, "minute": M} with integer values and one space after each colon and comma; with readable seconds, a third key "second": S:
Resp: {"hour": 6, "minute": 6}
